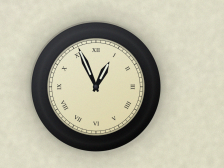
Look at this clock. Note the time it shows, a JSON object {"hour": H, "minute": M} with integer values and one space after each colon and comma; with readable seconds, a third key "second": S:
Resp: {"hour": 12, "minute": 56}
